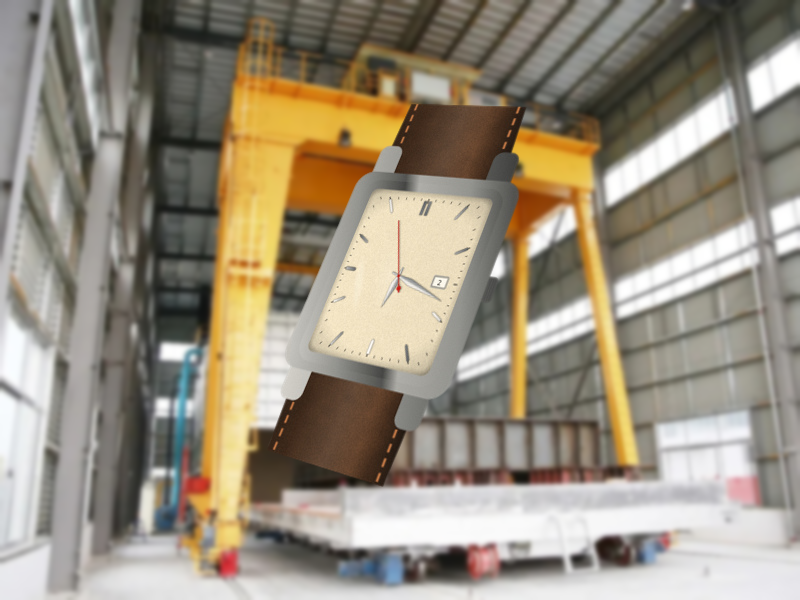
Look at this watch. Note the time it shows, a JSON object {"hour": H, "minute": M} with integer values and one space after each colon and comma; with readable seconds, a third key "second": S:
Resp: {"hour": 6, "minute": 17, "second": 56}
